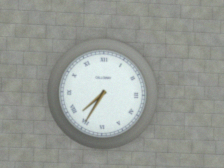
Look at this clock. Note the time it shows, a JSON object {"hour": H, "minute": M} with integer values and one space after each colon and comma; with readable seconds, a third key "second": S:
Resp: {"hour": 7, "minute": 35}
